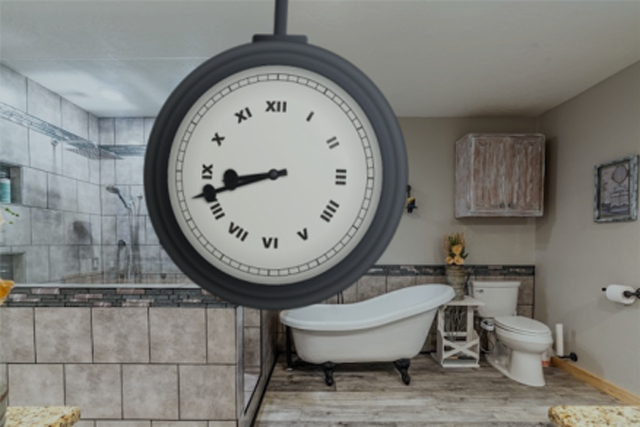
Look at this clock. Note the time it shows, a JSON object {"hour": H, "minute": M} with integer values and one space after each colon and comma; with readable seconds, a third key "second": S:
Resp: {"hour": 8, "minute": 42}
